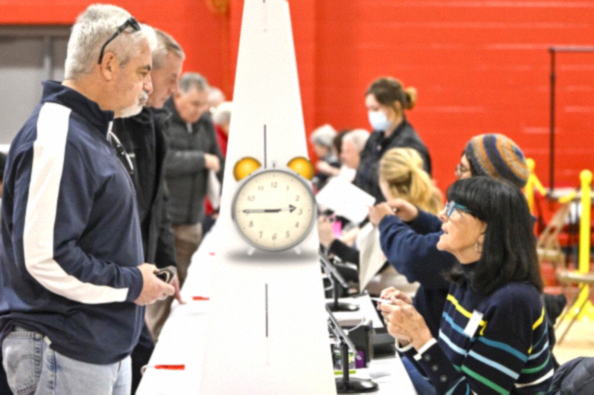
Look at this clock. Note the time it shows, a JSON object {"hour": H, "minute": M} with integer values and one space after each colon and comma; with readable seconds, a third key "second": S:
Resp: {"hour": 2, "minute": 45}
